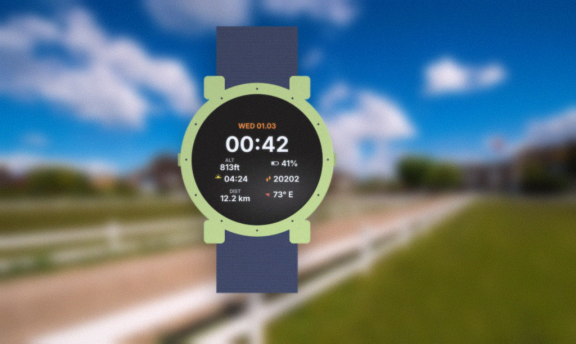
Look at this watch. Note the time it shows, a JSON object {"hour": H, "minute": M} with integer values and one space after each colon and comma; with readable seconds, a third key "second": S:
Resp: {"hour": 0, "minute": 42}
